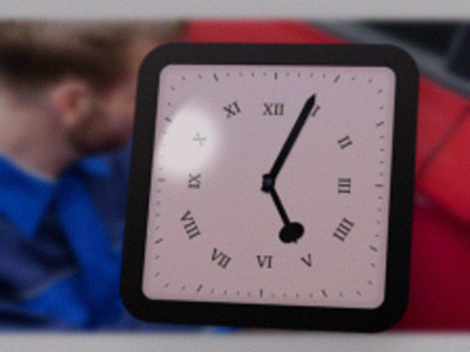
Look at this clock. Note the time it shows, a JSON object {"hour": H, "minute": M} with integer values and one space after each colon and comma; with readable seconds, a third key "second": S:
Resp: {"hour": 5, "minute": 4}
